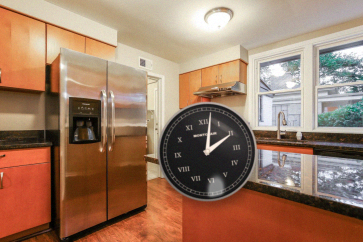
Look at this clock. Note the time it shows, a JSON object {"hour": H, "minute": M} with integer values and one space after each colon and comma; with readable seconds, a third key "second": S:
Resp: {"hour": 2, "minute": 2}
